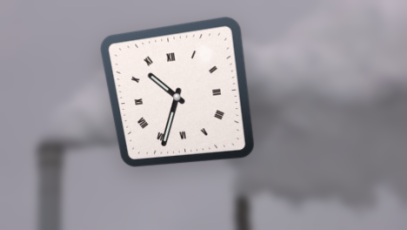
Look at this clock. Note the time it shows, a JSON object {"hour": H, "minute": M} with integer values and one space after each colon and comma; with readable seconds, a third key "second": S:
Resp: {"hour": 10, "minute": 34}
